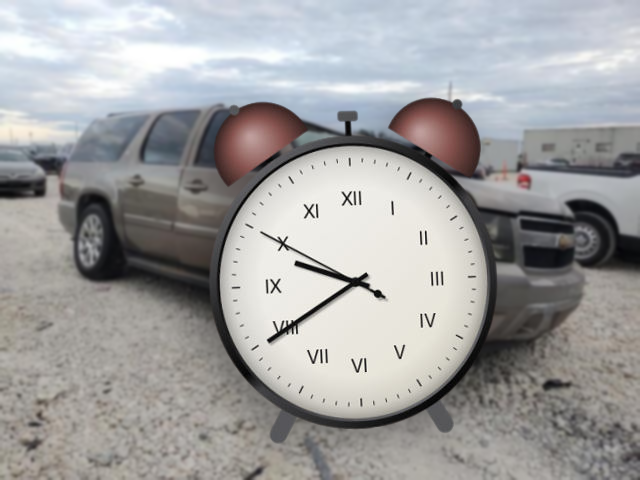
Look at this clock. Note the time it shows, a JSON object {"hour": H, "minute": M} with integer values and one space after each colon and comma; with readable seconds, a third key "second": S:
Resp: {"hour": 9, "minute": 39, "second": 50}
